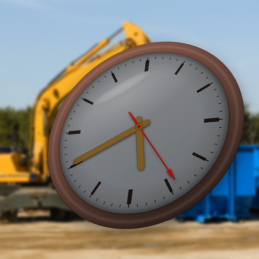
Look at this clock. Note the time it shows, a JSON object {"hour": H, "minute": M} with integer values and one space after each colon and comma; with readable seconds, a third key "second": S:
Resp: {"hour": 5, "minute": 40, "second": 24}
